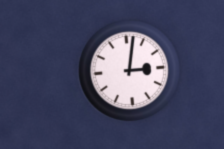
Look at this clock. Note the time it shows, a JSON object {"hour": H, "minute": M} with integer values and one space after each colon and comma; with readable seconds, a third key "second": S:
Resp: {"hour": 3, "minute": 2}
